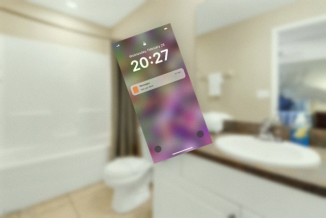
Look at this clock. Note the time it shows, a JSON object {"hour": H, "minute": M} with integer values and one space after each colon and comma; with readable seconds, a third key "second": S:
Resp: {"hour": 20, "minute": 27}
